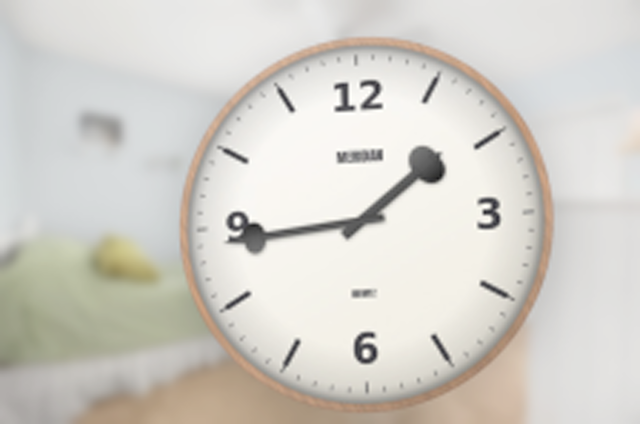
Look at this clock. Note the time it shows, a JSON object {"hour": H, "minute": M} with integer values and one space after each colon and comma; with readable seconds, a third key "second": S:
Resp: {"hour": 1, "minute": 44}
